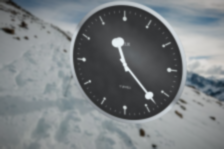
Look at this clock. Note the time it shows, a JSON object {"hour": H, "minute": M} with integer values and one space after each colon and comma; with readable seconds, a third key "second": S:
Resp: {"hour": 11, "minute": 23}
